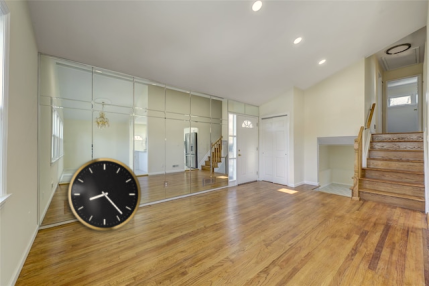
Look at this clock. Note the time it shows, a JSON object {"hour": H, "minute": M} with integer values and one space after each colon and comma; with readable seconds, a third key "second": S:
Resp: {"hour": 8, "minute": 23}
